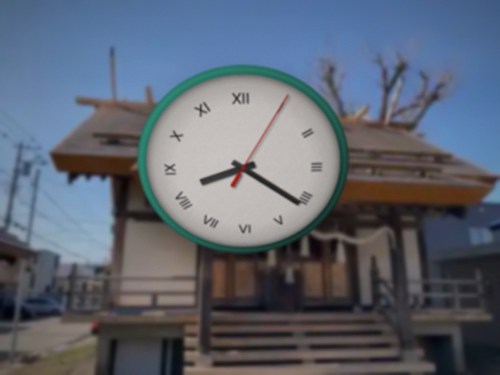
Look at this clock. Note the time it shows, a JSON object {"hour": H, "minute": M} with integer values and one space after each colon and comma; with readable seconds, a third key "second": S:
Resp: {"hour": 8, "minute": 21, "second": 5}
